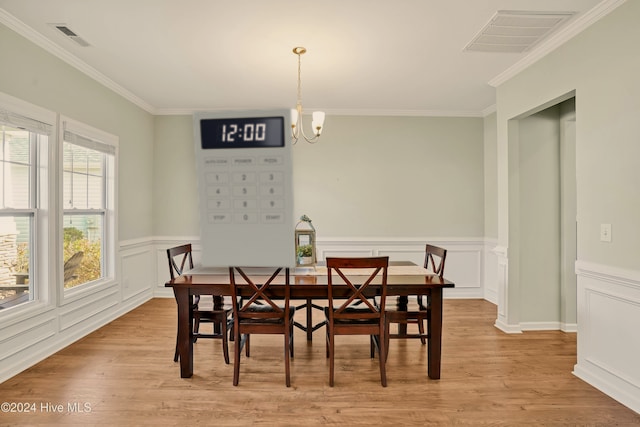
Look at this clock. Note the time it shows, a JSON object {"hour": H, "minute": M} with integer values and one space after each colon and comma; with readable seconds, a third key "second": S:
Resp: {"hour": 12, "minute": 0}
